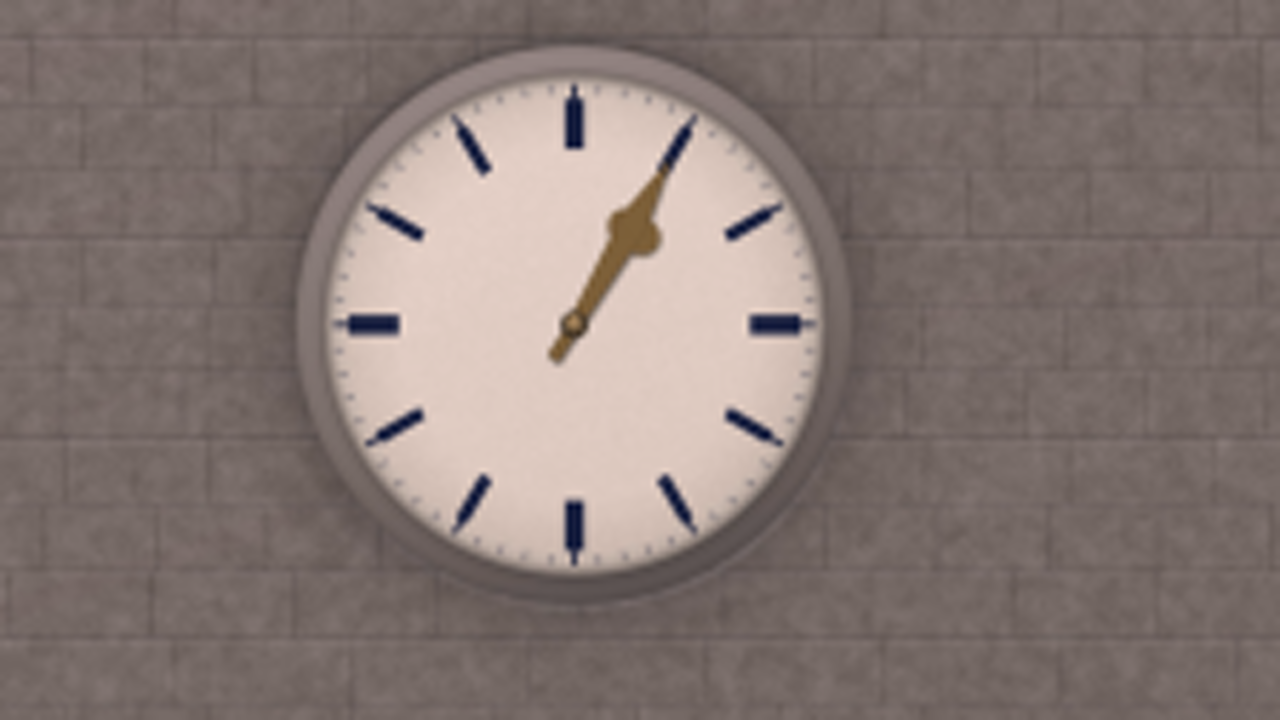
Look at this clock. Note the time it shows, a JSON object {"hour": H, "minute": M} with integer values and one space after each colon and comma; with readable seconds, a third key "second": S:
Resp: {"hour": 1, "minute": 5}
